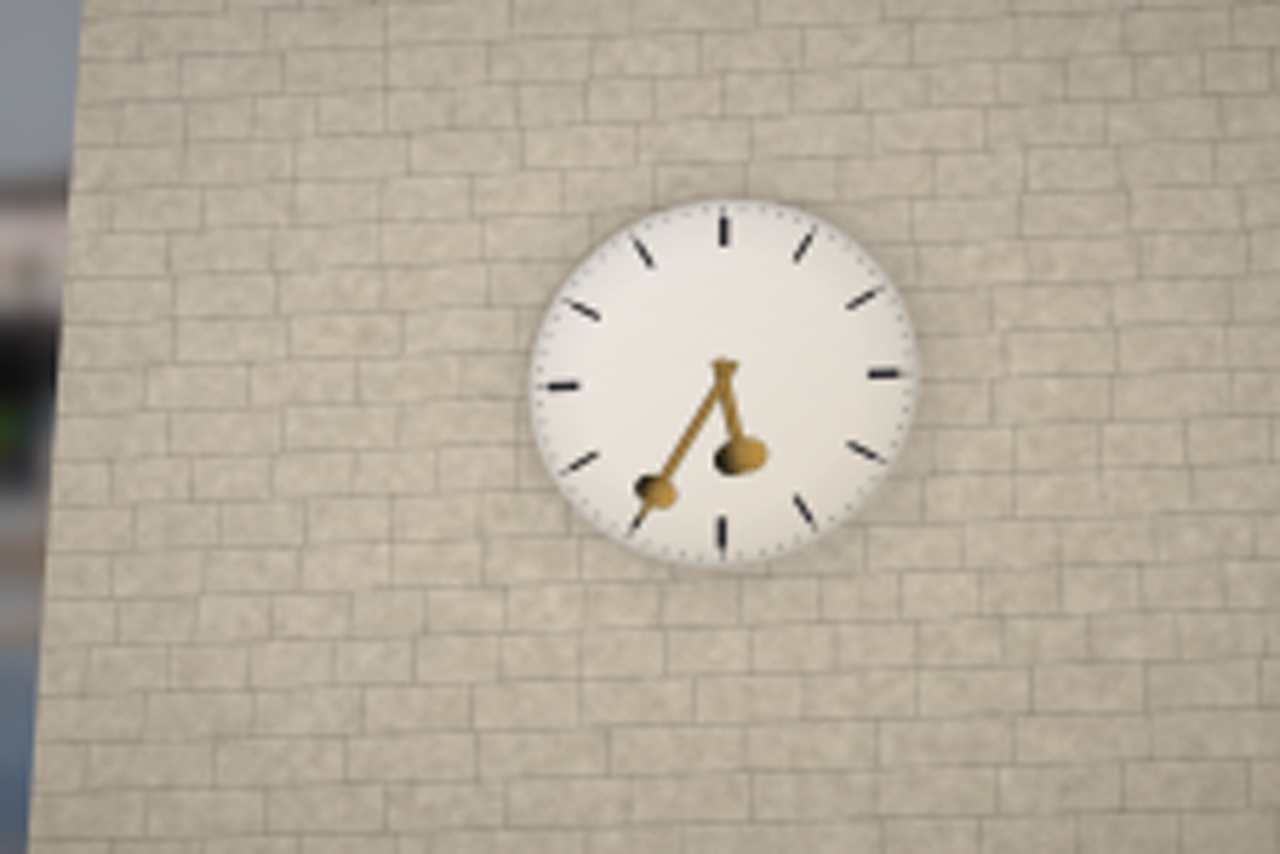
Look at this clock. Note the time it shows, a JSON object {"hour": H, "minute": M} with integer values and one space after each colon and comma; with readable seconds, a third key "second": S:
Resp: {"hour": 5, "minute": 35}
